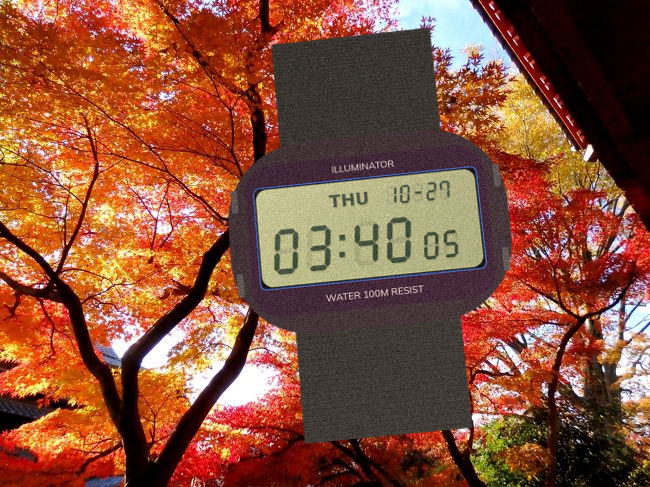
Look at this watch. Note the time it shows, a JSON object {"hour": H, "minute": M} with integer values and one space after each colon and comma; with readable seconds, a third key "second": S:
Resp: {"hour": 3, "minute": 40, "second": 5}
